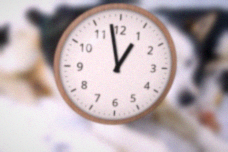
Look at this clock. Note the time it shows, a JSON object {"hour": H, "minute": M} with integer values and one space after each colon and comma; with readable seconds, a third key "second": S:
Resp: {"hour": 12, "minute": 58}
